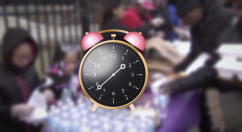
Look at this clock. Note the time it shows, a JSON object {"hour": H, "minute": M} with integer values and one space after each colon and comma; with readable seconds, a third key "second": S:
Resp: {"hour": 1, "minute": 38}
